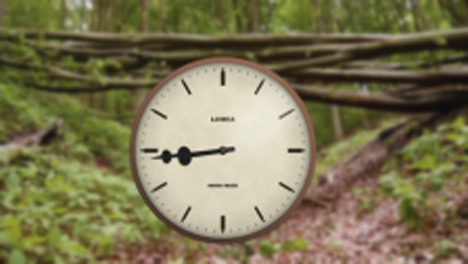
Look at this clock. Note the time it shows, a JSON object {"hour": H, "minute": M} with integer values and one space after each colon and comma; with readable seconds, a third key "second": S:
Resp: {"hour": 8, "minute": 44}
